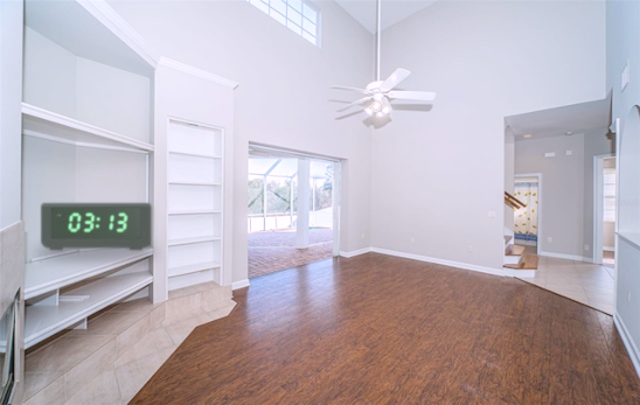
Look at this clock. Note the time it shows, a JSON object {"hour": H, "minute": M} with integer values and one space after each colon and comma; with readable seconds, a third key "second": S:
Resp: {"hour": 3, "minute": 13}
